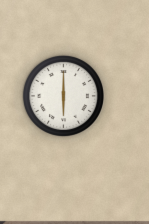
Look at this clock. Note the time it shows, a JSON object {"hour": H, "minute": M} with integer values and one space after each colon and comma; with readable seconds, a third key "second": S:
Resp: {"hour": 6, "minute": 0}
